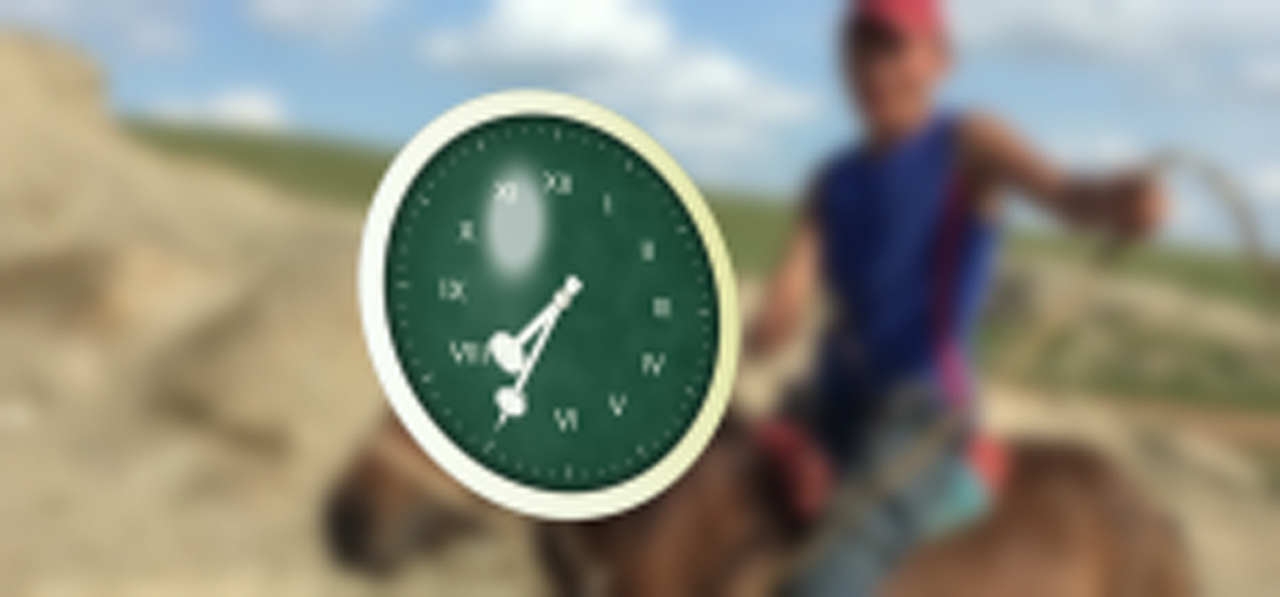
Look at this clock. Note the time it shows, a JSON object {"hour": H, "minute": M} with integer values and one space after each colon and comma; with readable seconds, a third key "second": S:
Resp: {"hour": 7, "minute": 35}
